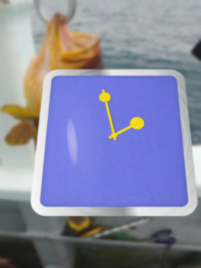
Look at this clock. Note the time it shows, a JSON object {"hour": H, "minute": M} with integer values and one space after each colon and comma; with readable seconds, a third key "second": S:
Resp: {"hour": 1, "minute": 58}
